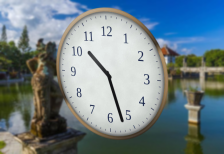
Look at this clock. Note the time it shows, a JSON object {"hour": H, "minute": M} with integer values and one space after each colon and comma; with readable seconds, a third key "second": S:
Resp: {"hour": 10, "minute": 27}
